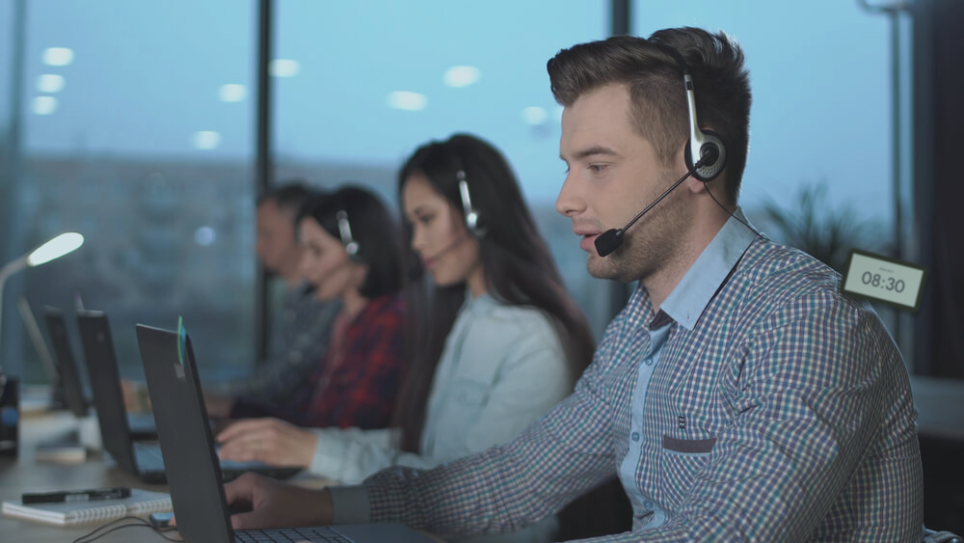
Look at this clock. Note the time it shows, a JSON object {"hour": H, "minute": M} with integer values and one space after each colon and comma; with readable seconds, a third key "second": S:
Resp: {"hour": 8, "minute": 30}
